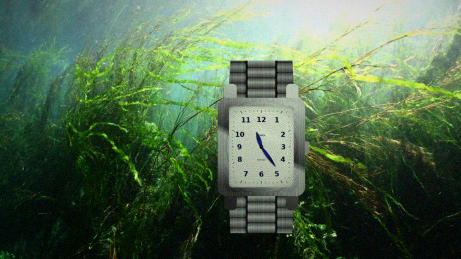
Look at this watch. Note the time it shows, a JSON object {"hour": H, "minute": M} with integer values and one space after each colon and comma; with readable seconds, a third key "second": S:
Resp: {"hour": 11, "minute": 24}
